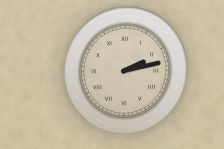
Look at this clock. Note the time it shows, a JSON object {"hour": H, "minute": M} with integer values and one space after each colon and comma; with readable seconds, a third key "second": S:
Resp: {"hour": 2, "minute": 13}
